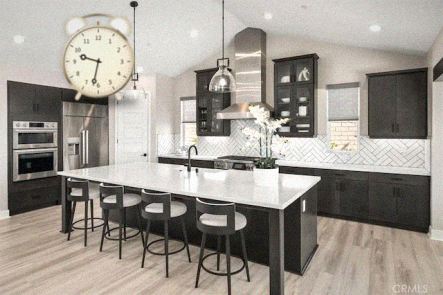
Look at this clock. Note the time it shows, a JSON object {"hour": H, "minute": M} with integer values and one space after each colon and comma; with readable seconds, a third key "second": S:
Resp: {"hour": 9, "minute": 32}
